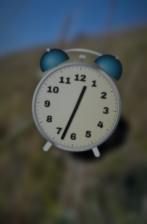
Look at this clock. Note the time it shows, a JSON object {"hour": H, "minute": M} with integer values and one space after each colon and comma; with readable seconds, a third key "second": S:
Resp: {"hour": 12, "minute": 33}
